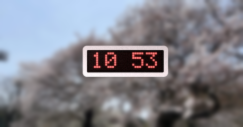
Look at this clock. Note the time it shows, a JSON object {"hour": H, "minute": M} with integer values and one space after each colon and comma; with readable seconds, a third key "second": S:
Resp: {"hour": 10, "minute": 53}
